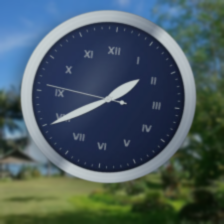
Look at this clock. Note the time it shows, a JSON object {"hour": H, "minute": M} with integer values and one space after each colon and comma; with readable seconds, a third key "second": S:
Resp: {"hour": 1, "minute": 39, "second": 46}
